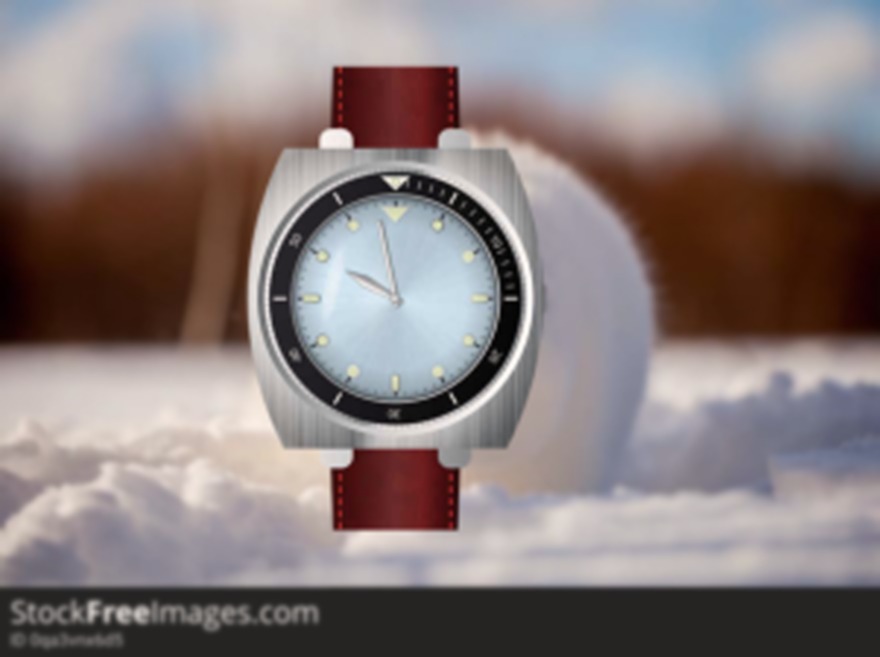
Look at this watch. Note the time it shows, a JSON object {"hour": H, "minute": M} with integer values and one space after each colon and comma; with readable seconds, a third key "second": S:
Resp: {"hour": 9, "minute": 58}
